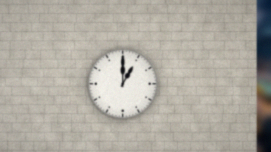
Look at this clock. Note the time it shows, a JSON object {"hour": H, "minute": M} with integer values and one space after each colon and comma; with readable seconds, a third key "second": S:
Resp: {"hour": 1, "minute": 0}
